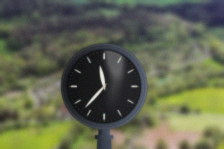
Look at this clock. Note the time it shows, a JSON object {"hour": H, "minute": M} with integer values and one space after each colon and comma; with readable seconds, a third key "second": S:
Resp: {"hour": 11, "minute": 37}
